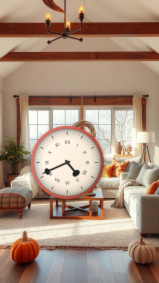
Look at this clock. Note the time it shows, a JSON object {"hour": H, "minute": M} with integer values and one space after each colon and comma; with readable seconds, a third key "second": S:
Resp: {"hour": 4, "minute": 41}
